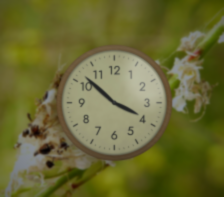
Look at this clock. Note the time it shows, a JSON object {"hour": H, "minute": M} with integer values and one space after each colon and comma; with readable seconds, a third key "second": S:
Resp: {"hour": 3, "minute": 52}
